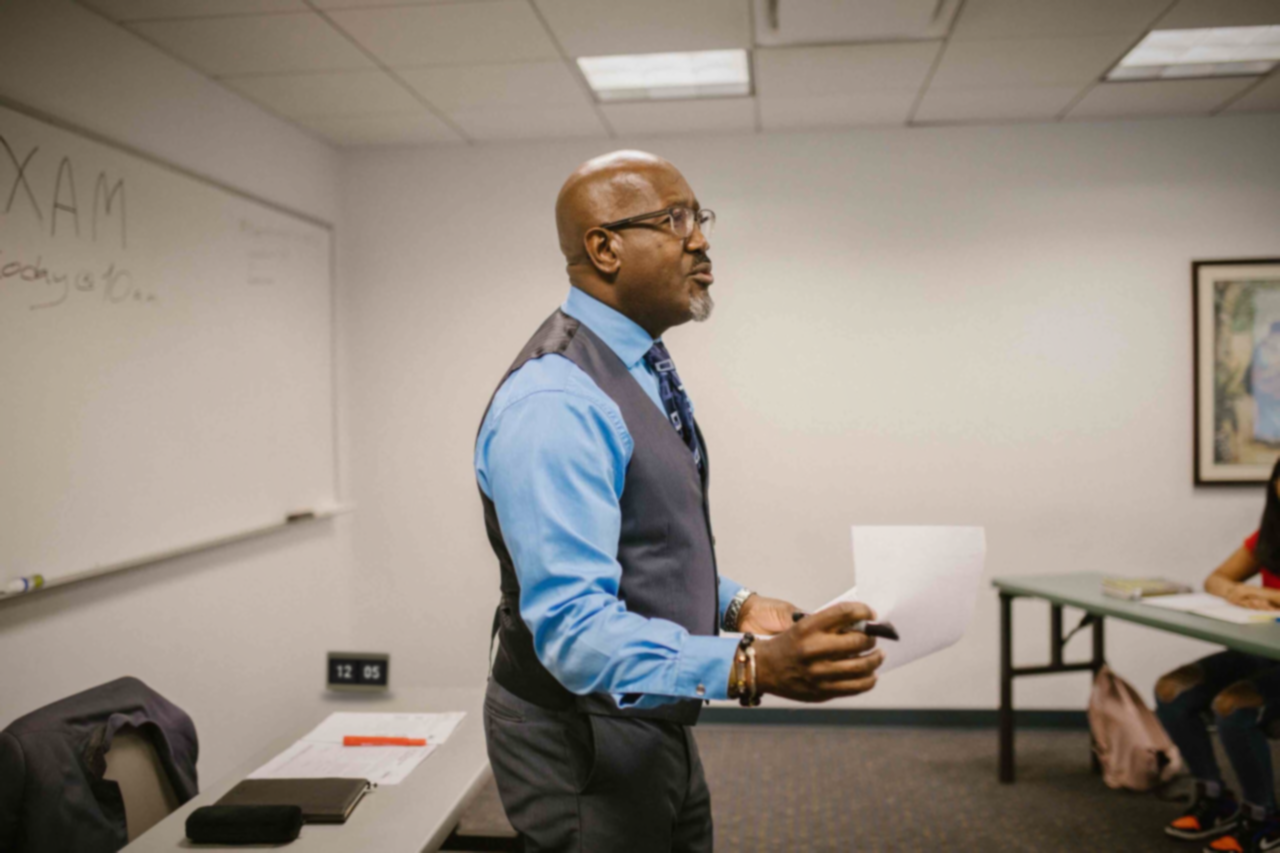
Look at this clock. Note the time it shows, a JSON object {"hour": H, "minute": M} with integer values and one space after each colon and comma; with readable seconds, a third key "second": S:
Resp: {"hour": 12, "minute": 5}
